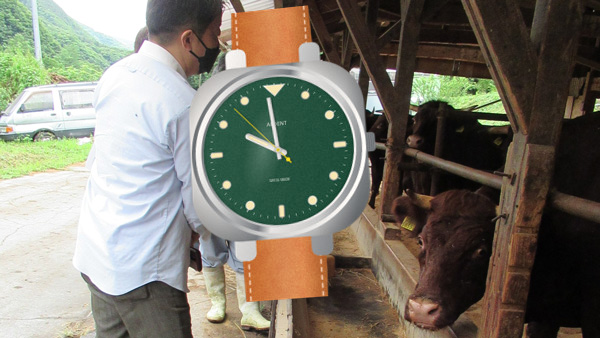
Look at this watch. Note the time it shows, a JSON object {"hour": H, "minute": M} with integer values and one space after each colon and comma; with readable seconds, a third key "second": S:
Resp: {"hour": 9, "minute": 58, "second": 53}
